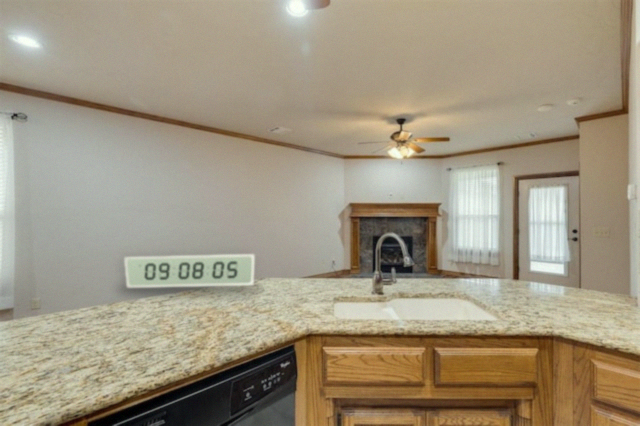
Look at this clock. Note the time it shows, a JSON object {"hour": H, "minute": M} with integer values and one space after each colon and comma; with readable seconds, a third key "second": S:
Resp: {"hour": 9, "minute": 8, "second": 5}
